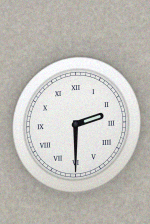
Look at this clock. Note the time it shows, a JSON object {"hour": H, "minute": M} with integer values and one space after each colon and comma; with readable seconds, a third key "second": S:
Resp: {"hour": 2, "minute": 30}
